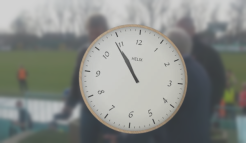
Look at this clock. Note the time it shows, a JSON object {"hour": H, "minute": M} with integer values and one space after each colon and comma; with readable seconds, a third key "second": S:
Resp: {"hour": 10, "minute": 54}
